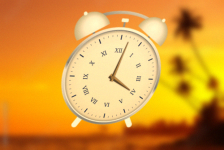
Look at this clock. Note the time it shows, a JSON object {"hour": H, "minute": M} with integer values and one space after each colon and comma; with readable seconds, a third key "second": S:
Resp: {"hour": 4, "minute": 2}
